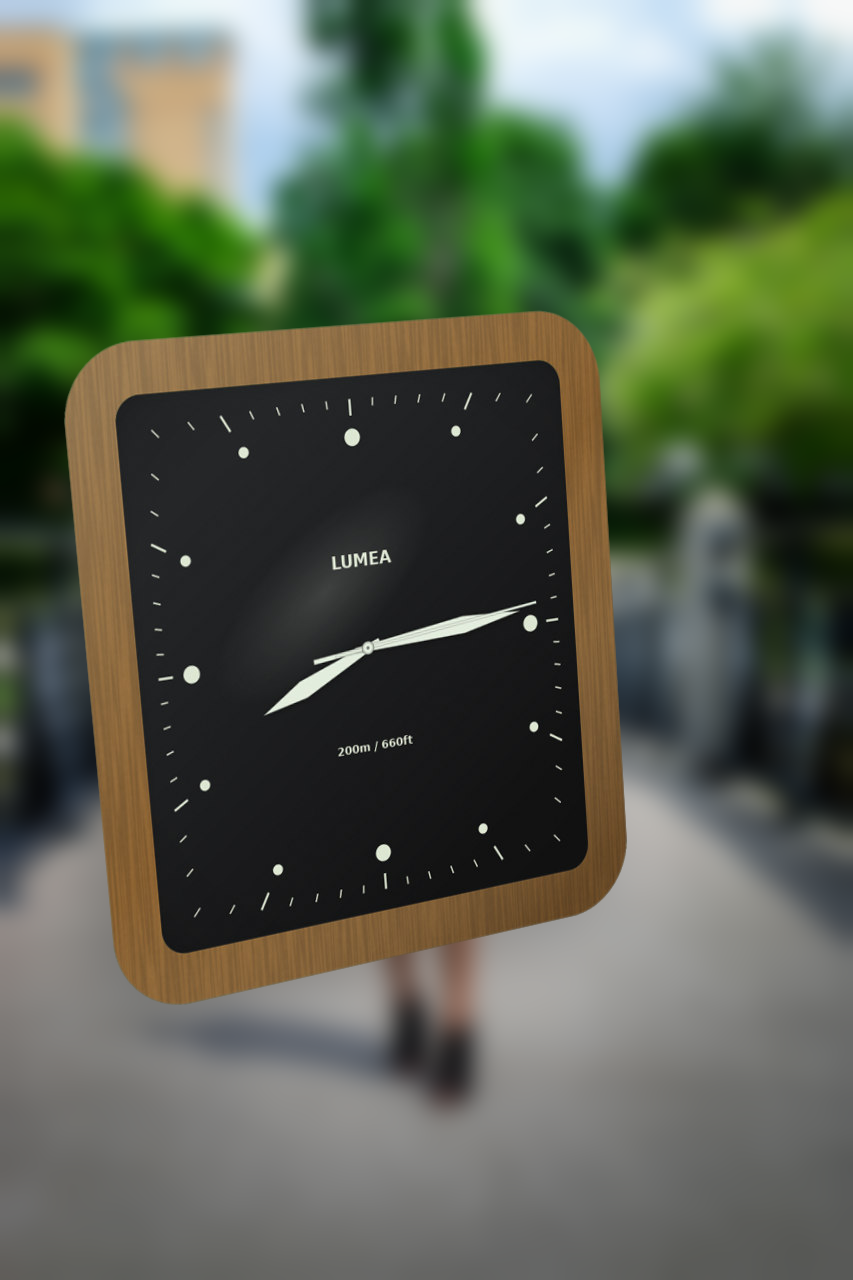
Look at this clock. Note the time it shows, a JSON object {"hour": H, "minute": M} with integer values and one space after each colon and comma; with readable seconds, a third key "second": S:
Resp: {"hour": 8, "minute": 14, "second": 14}
